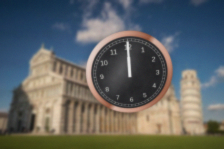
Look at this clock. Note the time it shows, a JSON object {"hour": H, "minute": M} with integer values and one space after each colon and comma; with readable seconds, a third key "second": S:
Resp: {"hour": 12, "minute": 0}
